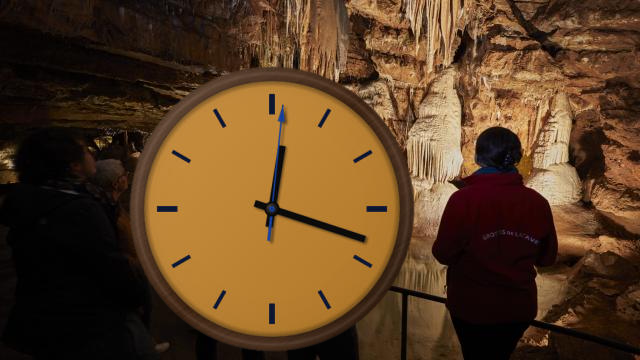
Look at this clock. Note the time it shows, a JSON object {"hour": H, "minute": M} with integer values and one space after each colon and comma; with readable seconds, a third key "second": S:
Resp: {"hour": 12, "minute": 18, "second": 1}
